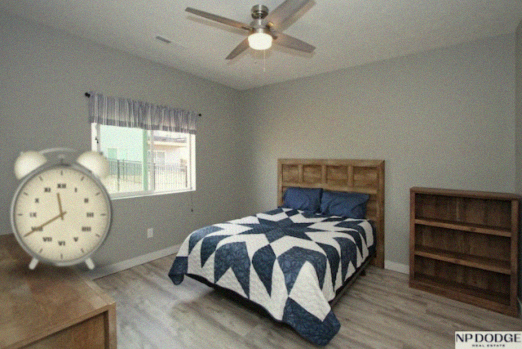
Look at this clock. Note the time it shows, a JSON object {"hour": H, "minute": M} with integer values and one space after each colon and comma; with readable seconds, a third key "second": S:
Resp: {"hour": 11, "minute": 40}
